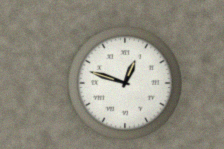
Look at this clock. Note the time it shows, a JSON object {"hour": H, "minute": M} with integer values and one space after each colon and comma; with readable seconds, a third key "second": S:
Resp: {"hour": 12, "minute": 48}
